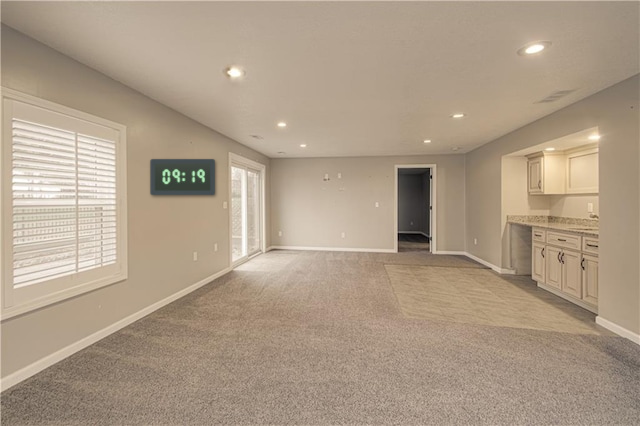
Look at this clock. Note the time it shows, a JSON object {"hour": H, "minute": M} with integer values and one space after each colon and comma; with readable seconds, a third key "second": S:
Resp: {"hour": 9, "minute": 19}
